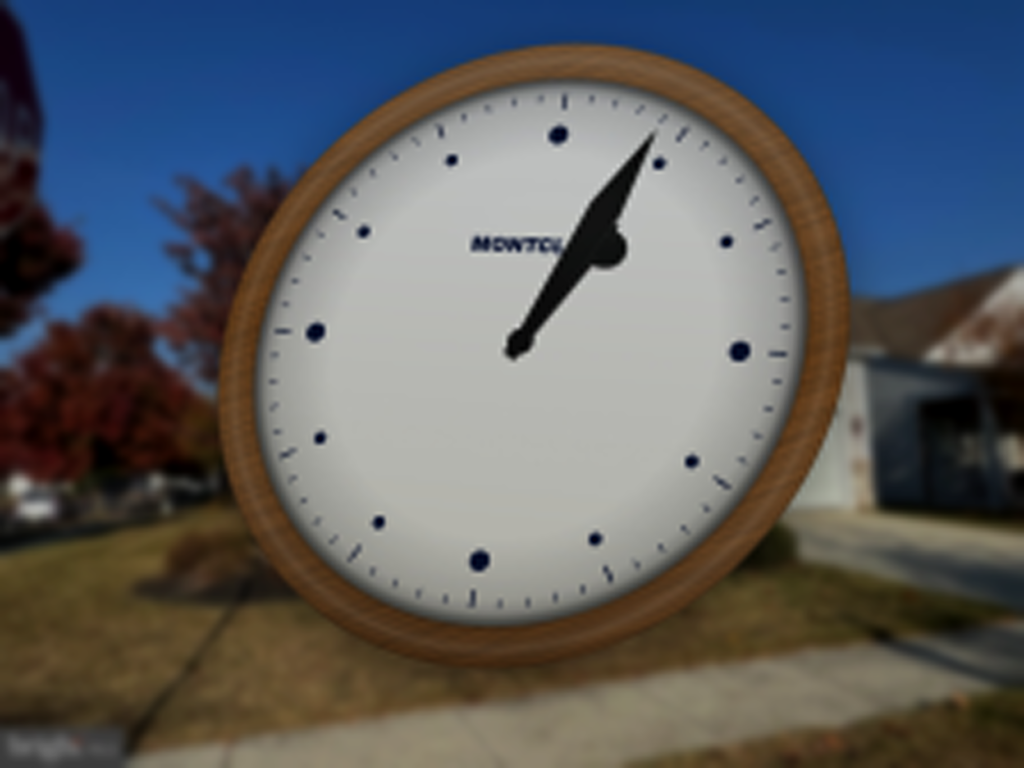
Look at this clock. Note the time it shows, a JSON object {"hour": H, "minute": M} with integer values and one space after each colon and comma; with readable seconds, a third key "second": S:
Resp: {"hour": 1, "minute": 4}
